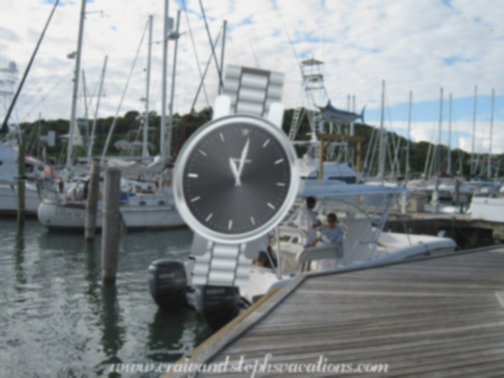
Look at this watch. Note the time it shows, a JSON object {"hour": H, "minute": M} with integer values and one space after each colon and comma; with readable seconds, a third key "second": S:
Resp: {"hour": 11, "minute": 1}
